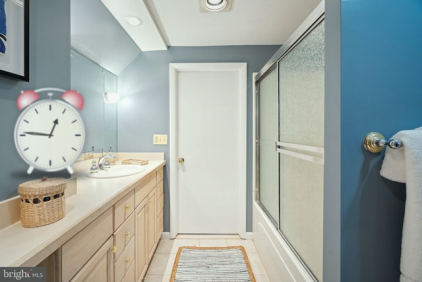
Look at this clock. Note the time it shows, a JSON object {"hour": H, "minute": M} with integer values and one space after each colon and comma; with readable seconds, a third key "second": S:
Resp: {"hour": 12, "minute": 46}
